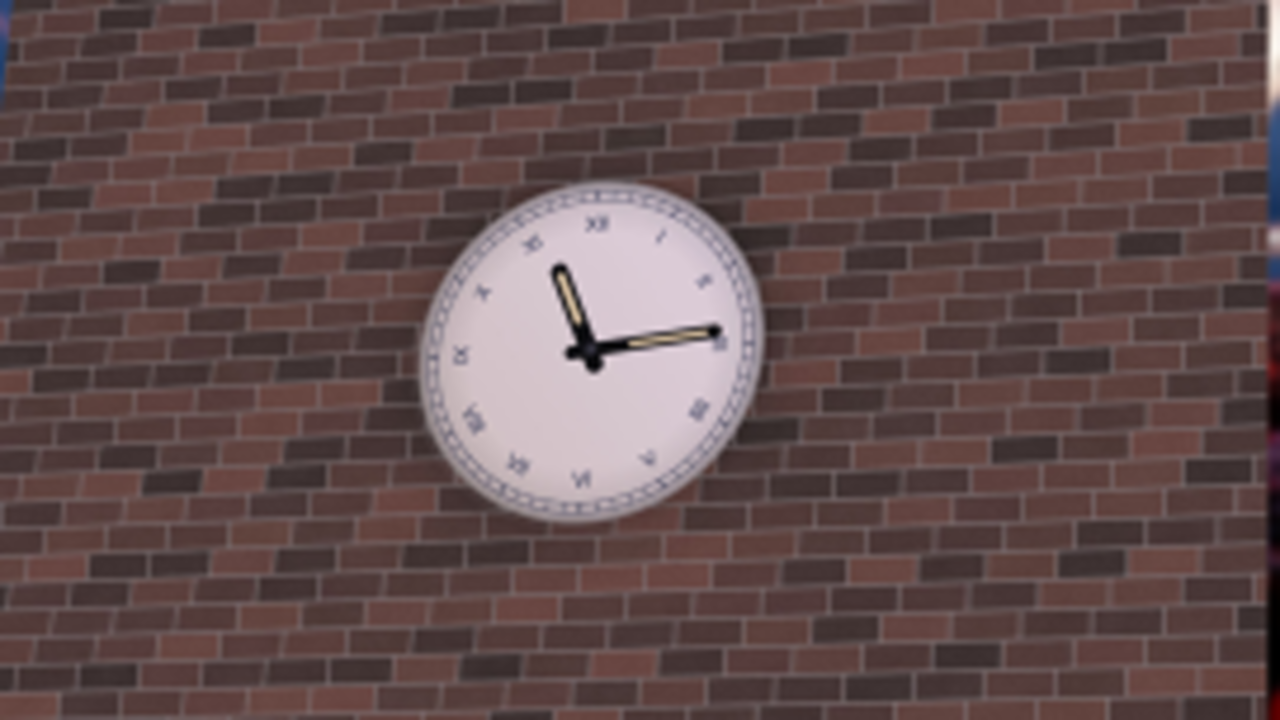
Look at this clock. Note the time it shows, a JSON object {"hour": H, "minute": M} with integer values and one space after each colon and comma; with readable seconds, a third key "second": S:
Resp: {"hour": 11, "minute": 14}
